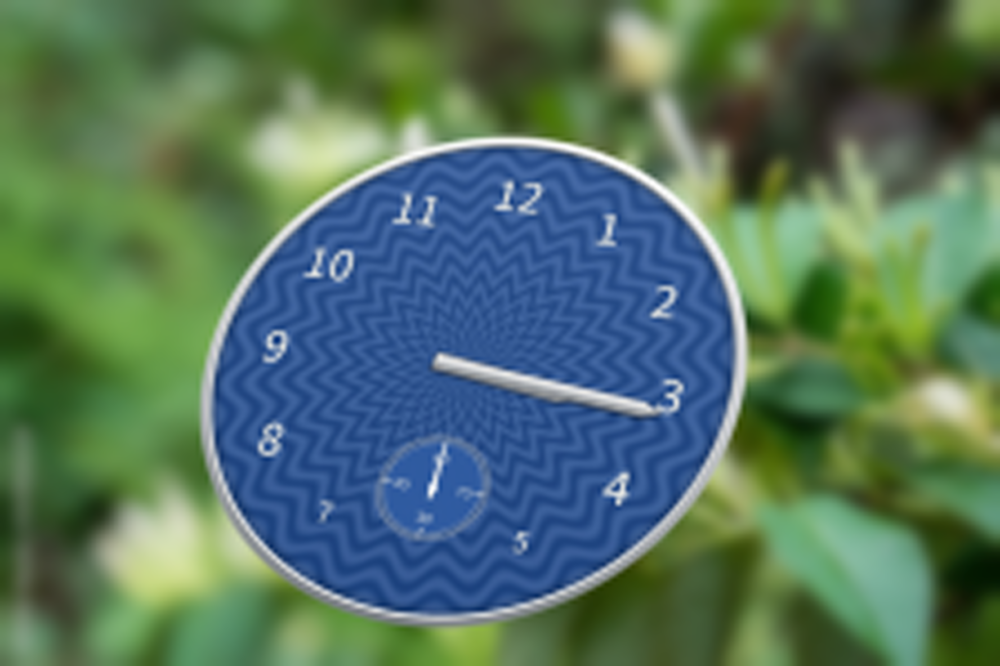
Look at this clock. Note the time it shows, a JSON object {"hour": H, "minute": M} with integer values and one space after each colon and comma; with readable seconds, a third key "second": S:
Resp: {"hour": 3, "minute": 16}
